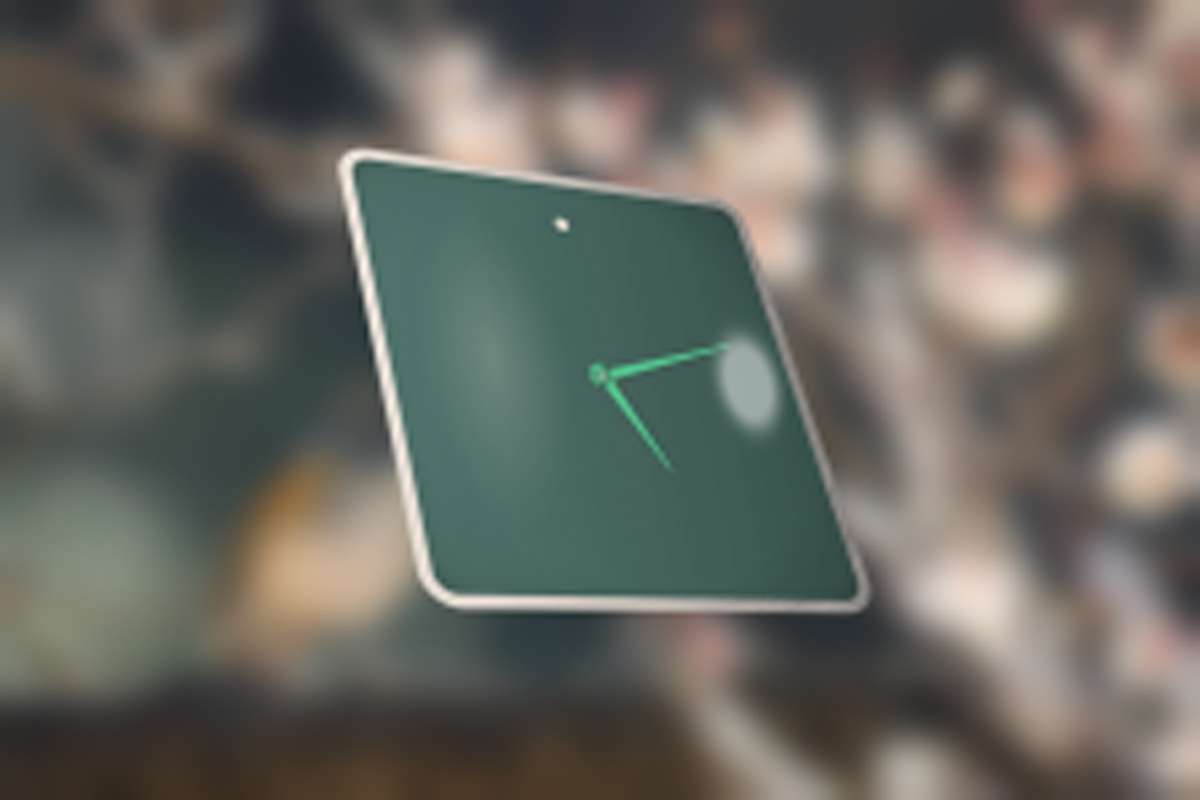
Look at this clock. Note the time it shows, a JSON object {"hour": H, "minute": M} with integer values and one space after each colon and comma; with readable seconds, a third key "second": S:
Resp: {"hour": 5, "minute": 12}
